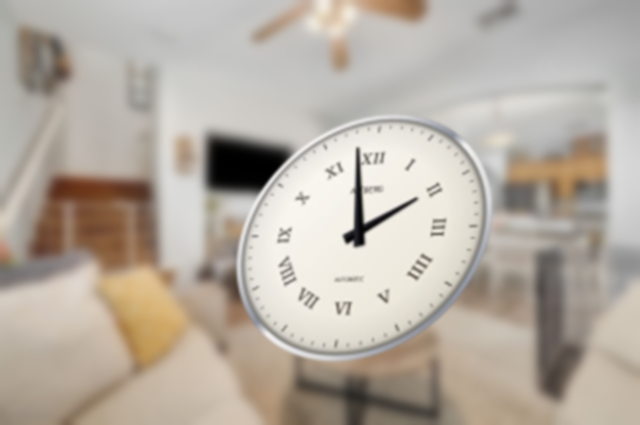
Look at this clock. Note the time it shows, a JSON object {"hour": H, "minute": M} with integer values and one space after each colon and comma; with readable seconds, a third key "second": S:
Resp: {"hour": 1, "minute": 58}
